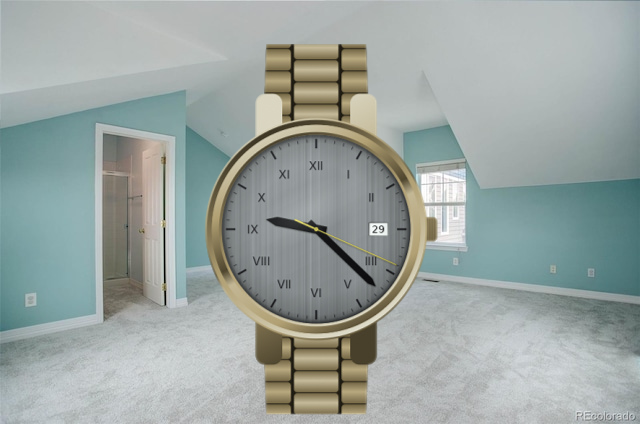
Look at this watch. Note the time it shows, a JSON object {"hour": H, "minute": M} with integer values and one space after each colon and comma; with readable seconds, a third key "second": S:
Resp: {"hour": 9, "minute": 22, "second": 19}
